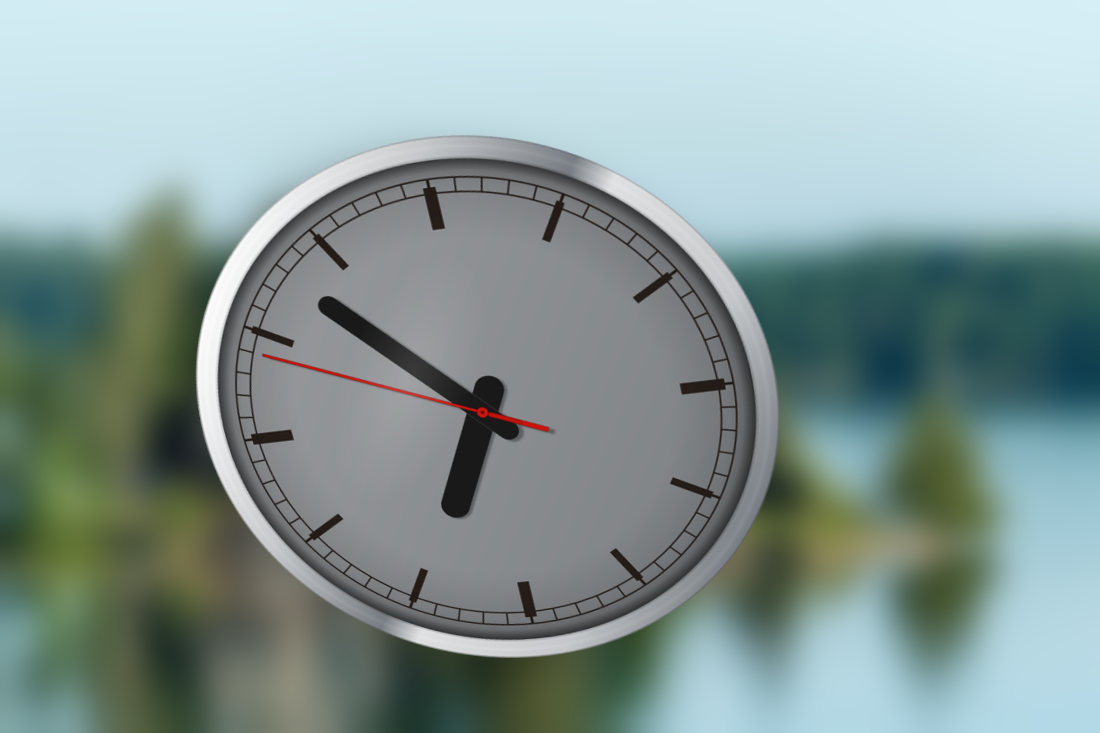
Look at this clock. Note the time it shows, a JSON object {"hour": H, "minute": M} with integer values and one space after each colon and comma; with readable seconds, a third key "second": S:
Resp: {"hour": 6, "minute": 52, "second": 49}
